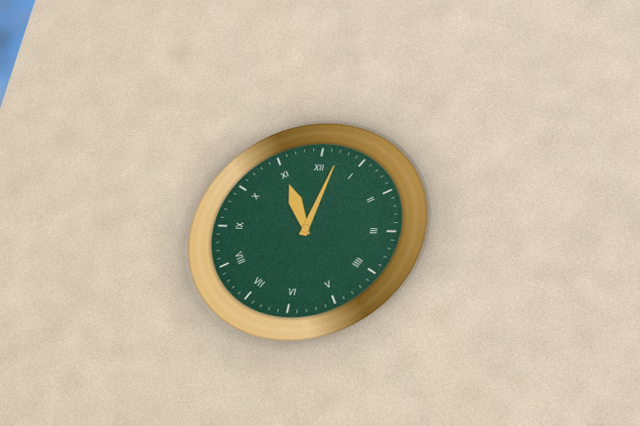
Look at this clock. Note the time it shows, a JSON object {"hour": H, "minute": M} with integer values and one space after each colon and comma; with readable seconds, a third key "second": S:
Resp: {"hour": 11, "minute": 2}
